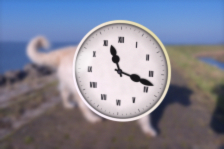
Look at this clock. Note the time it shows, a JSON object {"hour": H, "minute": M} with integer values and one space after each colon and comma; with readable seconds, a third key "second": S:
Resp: {"hour": 11, "minute": 18}
